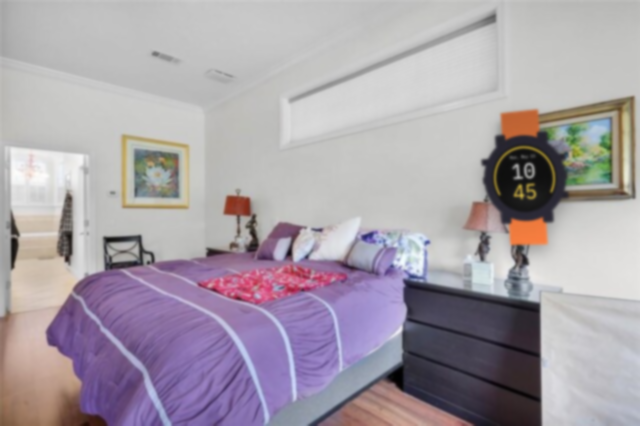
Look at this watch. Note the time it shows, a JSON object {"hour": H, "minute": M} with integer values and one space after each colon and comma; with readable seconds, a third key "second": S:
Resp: {"hour": 10, "minute": 45}
